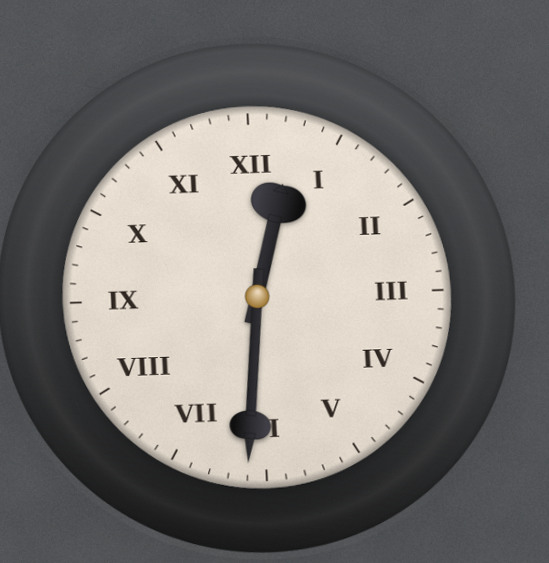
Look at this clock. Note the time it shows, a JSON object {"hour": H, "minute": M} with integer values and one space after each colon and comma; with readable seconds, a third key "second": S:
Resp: {"hour": 12, "minute": 31}
